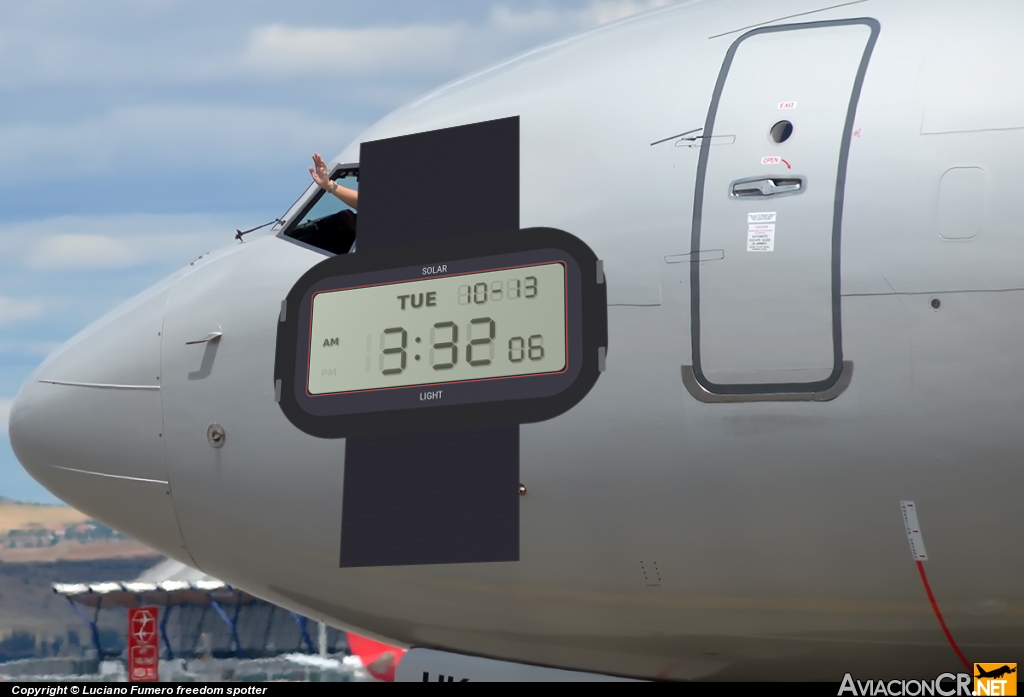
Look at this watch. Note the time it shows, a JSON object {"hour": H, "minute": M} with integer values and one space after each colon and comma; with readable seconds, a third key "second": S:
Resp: {"hour": 3, "minute": 32, "second": 6}
